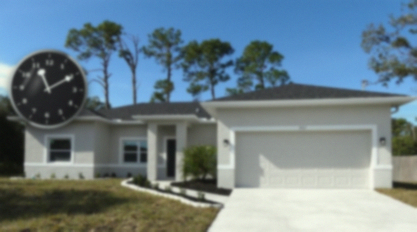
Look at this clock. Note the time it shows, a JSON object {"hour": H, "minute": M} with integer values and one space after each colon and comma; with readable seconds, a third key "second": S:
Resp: {"hour": 11, "minute": 10}
